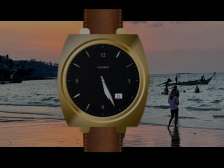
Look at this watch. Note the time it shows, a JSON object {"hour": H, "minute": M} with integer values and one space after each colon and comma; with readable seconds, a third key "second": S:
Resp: {"hour": 5, "minute": 26}
